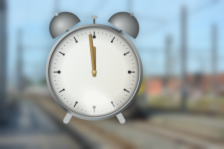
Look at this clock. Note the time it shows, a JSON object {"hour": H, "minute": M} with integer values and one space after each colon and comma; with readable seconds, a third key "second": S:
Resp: {"hour": 11, "minute": 59}
